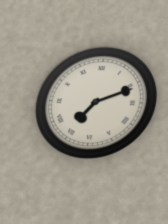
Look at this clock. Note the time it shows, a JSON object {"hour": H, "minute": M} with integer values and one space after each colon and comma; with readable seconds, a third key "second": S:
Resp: {"hour": 7, "minute": 11}
